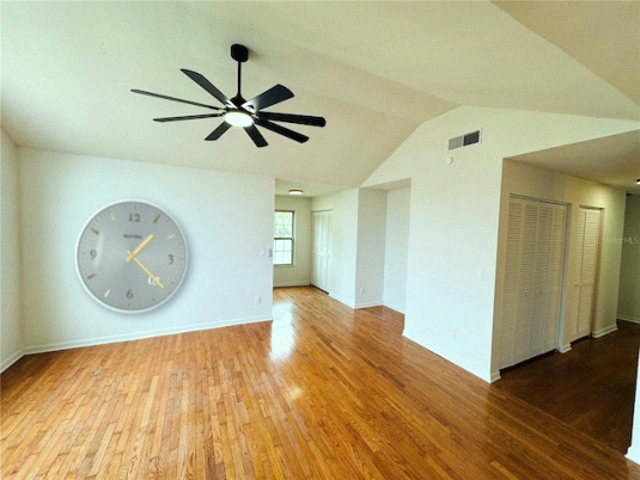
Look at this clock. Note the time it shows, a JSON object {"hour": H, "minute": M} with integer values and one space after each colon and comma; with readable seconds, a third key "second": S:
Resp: {"hour": 1, "minute": 22}
